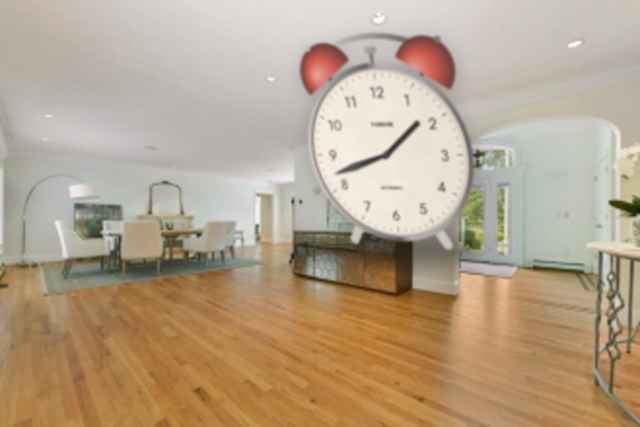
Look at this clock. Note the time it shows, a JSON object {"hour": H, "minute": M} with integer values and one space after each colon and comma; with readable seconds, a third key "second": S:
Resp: {"hour": 1, "minute": 42}
